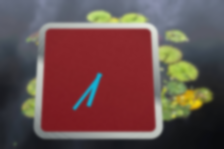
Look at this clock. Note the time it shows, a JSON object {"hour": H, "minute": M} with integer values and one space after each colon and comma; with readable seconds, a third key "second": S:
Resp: {"hour": 6, "minute": 36}
